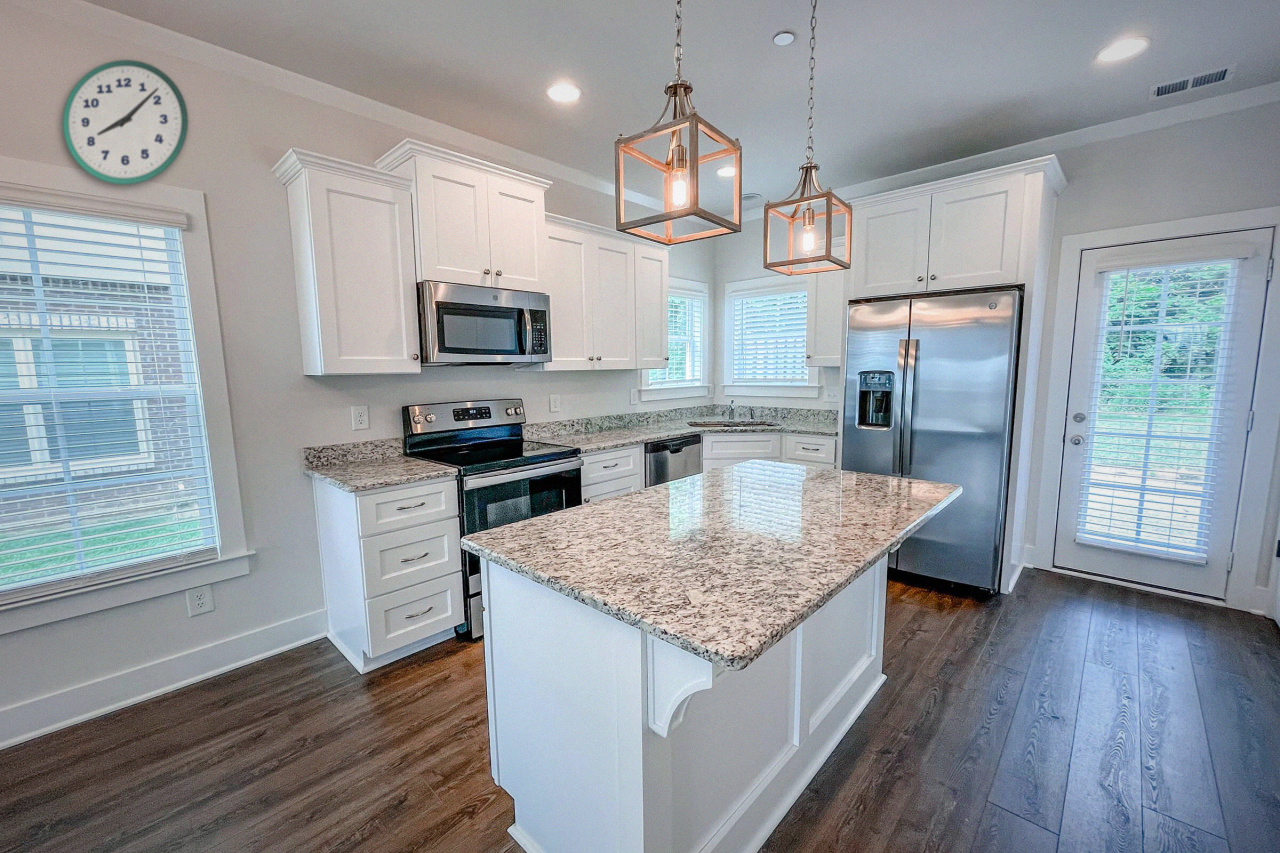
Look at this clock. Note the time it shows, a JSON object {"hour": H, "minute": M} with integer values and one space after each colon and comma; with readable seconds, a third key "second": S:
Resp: {"hour": 8, "minute": 8}
